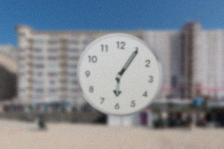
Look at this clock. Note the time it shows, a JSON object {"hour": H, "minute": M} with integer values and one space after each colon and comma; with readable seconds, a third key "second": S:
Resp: {"hour": 6, "minute": 5}
